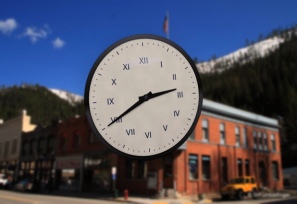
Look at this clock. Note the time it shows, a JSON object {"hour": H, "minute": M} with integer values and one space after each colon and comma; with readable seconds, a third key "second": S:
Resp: {"hour": 2, "minute": 40}
